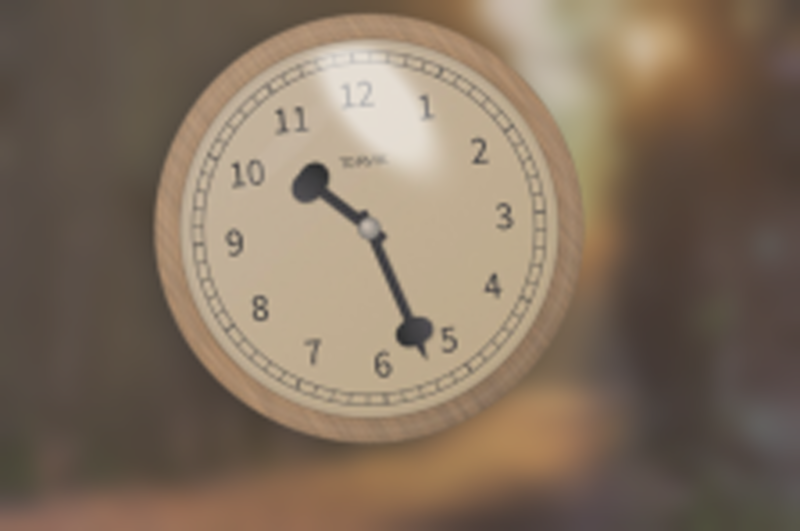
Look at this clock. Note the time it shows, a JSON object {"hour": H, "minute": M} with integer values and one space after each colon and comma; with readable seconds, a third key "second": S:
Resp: {"hour": 10, "minute": 27}
